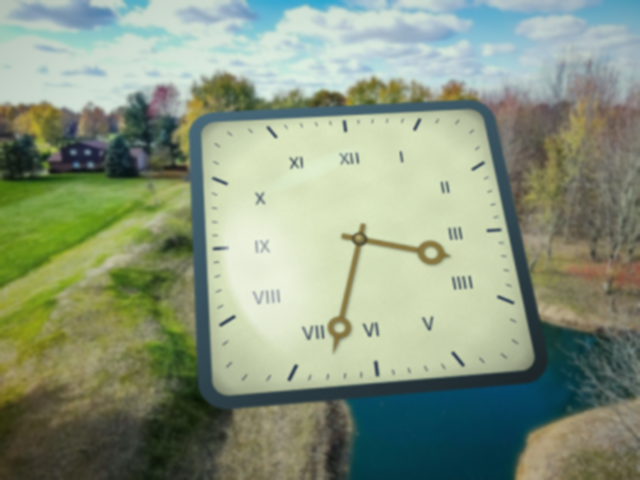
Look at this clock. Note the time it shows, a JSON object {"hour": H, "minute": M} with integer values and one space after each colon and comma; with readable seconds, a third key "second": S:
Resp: {"hour": 3, "minute": 33}
